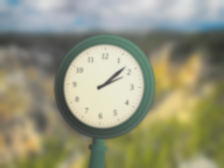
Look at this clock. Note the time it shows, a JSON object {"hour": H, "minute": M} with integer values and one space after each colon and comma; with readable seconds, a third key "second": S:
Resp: {"hour": 2, "minute": 8}
